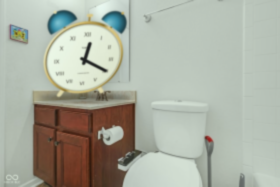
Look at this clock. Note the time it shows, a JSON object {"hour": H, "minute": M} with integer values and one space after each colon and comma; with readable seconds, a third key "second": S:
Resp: {"hour": 12, "minute": 20}
